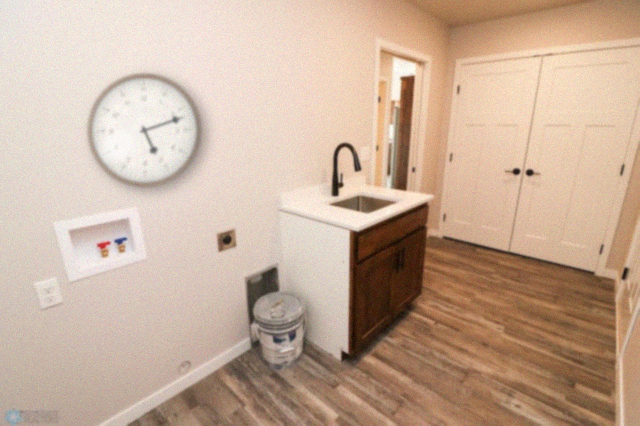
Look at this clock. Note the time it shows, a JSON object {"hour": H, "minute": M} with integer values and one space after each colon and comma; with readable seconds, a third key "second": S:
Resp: {"hour": 5, "minute": 12}
